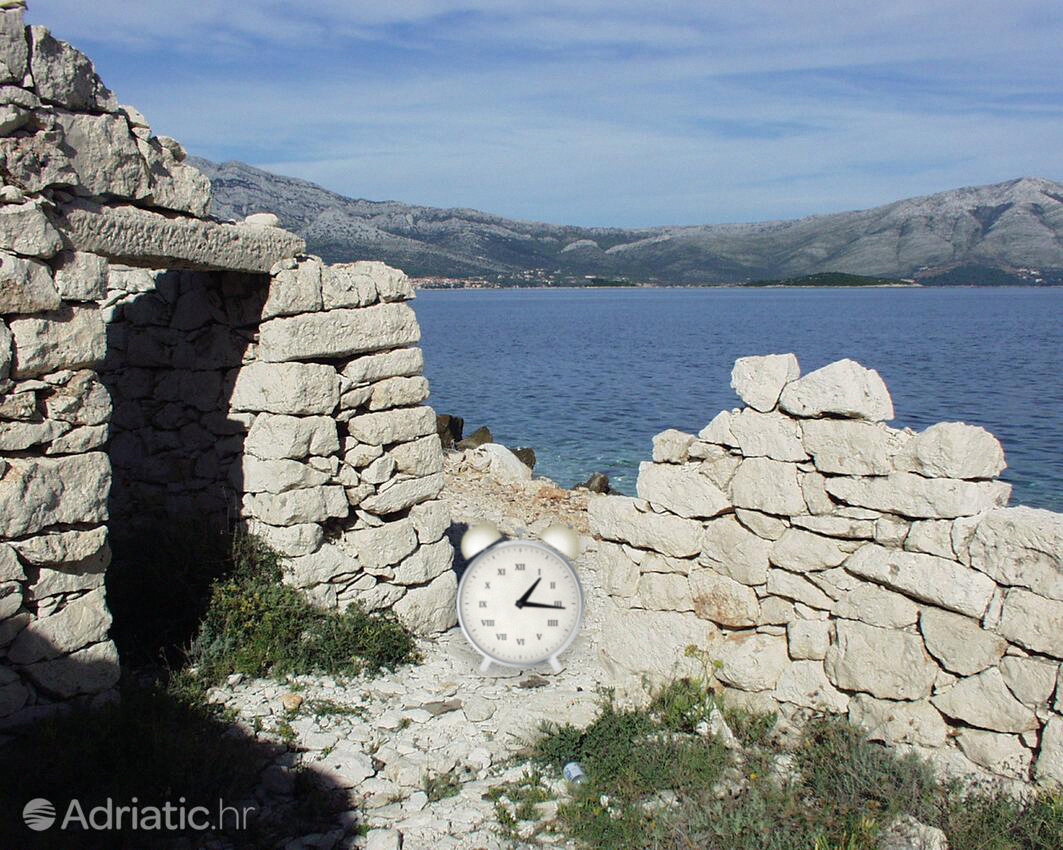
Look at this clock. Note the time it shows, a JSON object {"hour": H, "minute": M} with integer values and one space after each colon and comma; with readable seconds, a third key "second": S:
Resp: {"hour": 1, "minute": 16}
